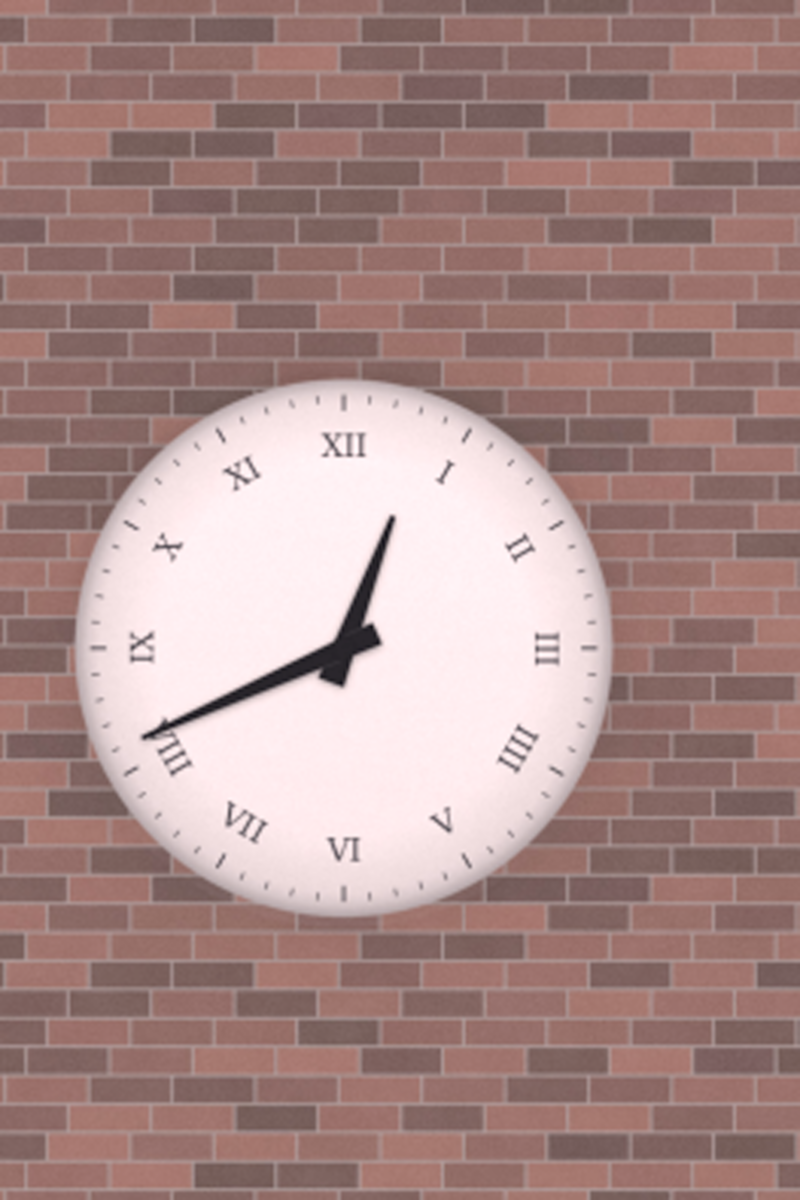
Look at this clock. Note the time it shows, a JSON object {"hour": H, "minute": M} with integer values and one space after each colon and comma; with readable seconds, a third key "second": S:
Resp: {"hour": 12, "minute": 41}
